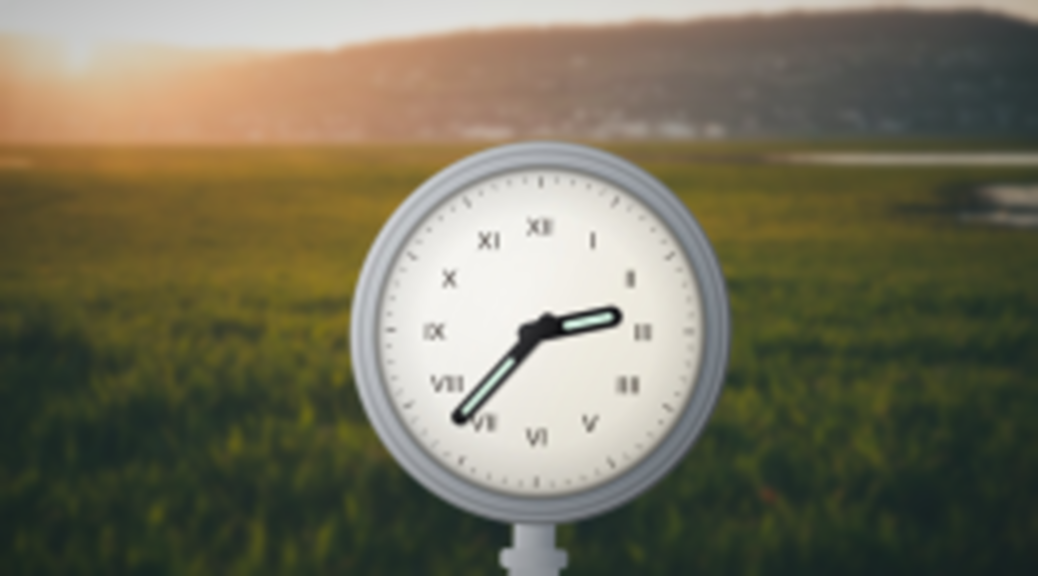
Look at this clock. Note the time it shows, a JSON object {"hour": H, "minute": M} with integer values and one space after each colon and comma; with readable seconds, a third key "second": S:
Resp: {"hour": 2, "minute": 37}
